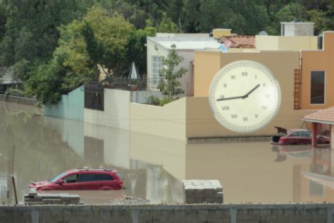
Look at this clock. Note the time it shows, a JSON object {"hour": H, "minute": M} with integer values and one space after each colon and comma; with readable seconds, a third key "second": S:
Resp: {"hour": 1, "minute": 44}
